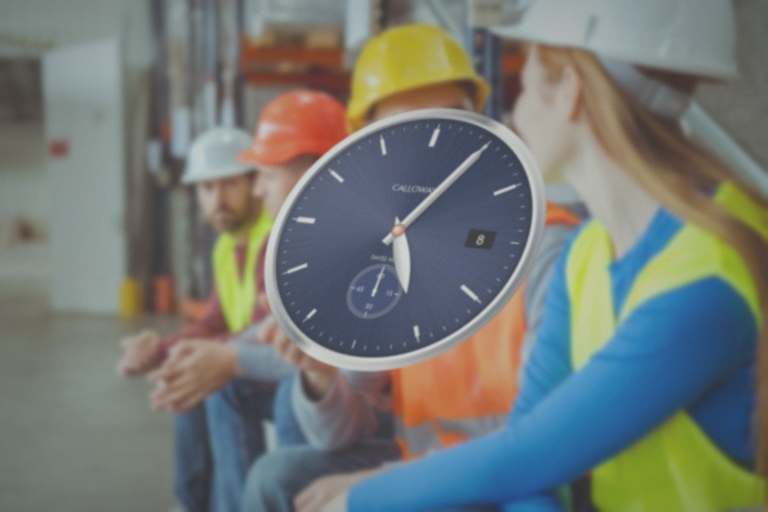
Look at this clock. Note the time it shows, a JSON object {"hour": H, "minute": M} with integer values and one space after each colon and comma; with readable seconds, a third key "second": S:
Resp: {"hour": 5, "minute": 5}
